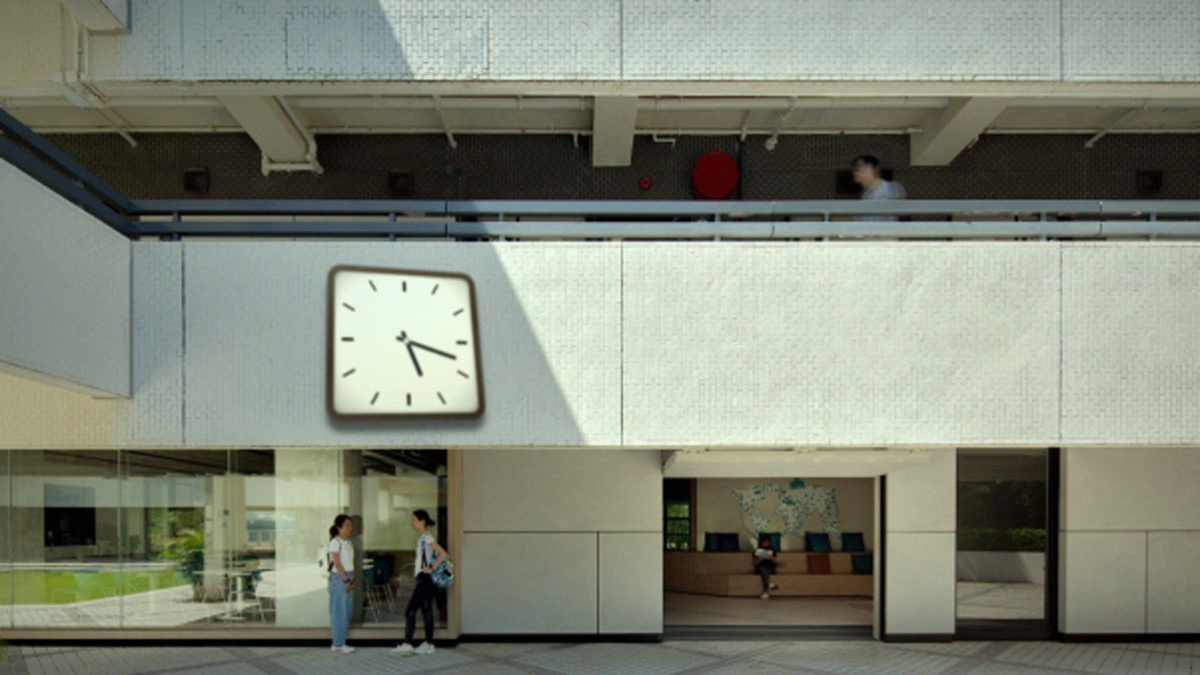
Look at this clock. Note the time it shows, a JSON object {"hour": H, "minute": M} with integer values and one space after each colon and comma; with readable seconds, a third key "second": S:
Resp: {"hour": 5, "minute": 18}
